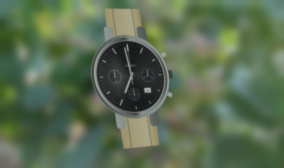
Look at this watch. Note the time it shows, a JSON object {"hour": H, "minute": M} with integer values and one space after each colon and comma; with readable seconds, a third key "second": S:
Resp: {"hour": 6, "minute": 59}
